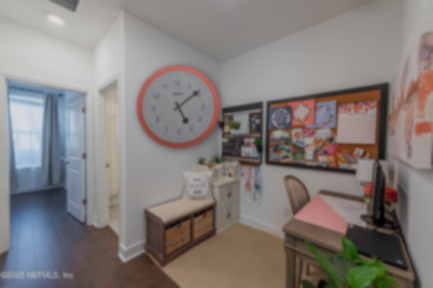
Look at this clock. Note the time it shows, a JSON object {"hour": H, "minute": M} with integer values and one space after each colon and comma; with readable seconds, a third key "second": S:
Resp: {"hour": 5, "minute": 9}
